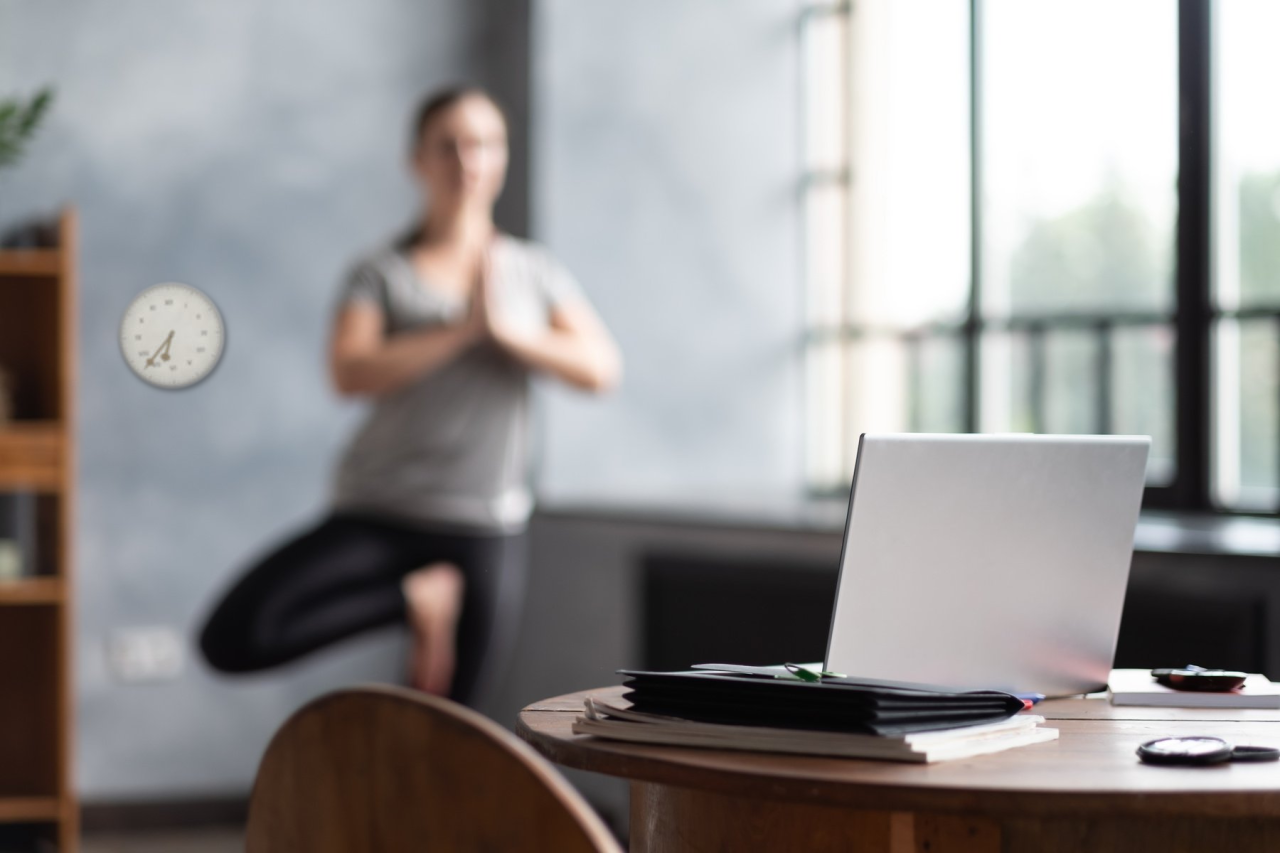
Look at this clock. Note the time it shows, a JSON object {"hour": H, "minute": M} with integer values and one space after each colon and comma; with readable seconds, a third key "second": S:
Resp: {"hour": 6, "minute": 37}
